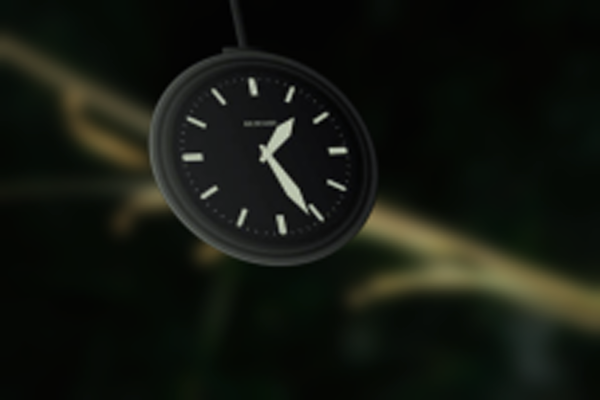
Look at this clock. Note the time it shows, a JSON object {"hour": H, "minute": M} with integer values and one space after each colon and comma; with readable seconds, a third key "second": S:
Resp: {"hour": 1, "minute": 26}
